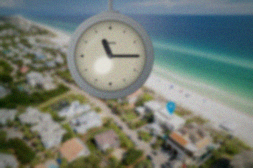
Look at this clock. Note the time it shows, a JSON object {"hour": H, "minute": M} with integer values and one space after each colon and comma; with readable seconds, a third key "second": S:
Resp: {"hour": 11, "minute": 15}
